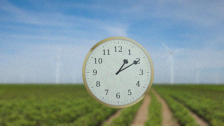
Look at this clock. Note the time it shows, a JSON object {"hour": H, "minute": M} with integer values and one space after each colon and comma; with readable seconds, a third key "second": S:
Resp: {"hour": 1, "minute": 10}
